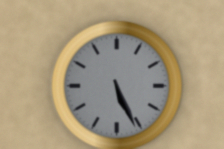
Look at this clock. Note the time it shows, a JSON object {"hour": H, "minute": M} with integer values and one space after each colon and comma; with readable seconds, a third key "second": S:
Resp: {"hour": 5, "minute": 26}
